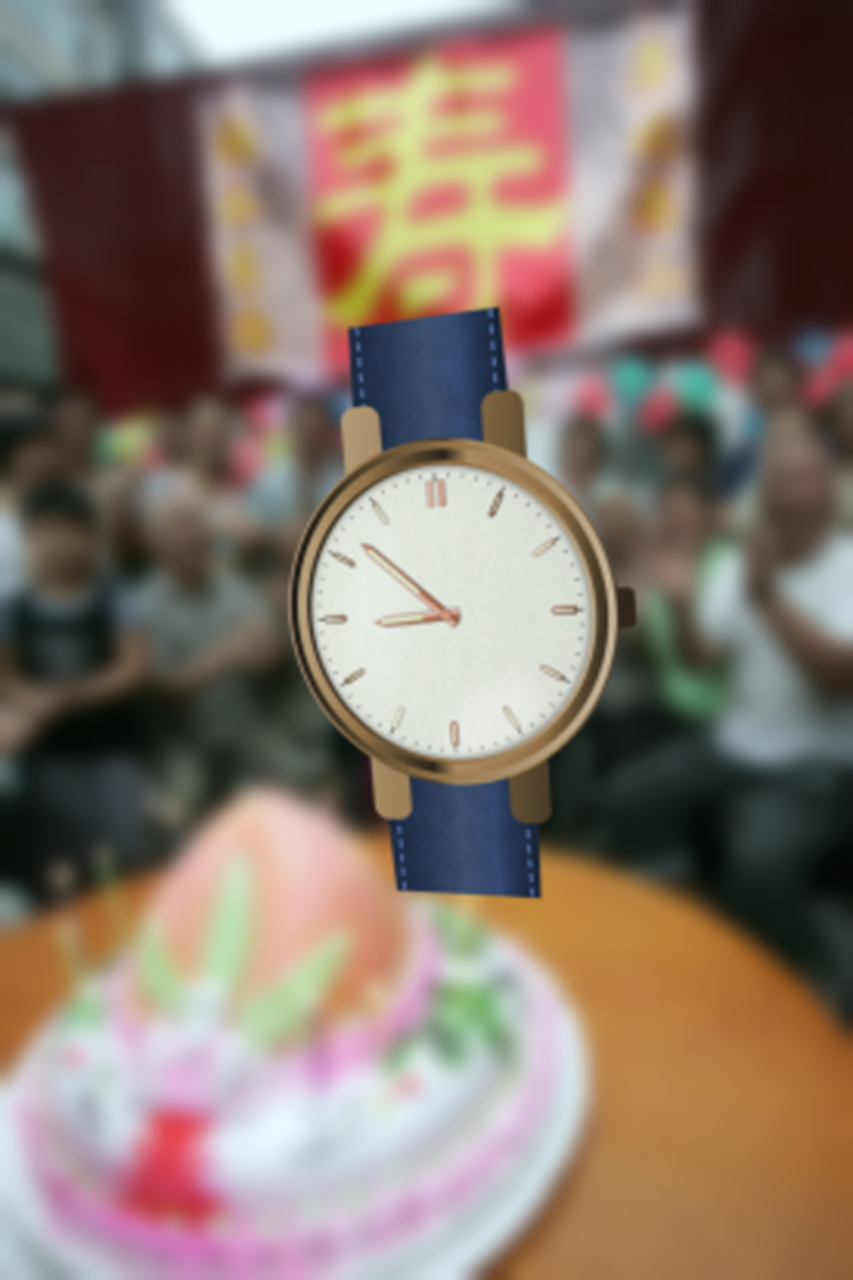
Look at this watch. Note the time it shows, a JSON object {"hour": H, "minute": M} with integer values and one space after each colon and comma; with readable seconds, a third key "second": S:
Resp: {"hour": 8, "minute": 52}
